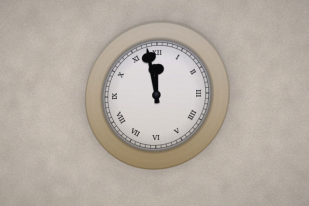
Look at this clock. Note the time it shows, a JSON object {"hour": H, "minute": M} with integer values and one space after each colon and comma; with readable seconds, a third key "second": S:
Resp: {"hour": 11, "minute": 58}
